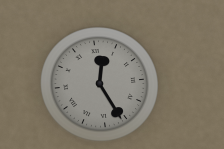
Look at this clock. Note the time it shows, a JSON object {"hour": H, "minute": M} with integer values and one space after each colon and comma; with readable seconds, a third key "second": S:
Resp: {"hour": 12, "minute": 26}
